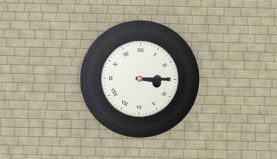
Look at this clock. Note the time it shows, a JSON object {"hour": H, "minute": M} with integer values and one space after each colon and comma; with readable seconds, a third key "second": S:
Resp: {"hour": 3, "minute": 15}
